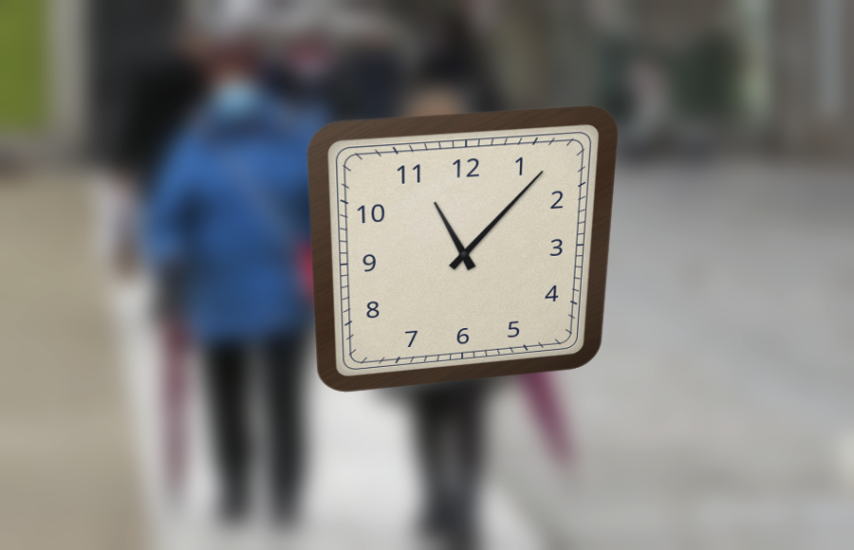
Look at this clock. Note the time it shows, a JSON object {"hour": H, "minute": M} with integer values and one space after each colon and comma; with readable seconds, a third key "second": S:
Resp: {"hour": 11, "minute": 7}
